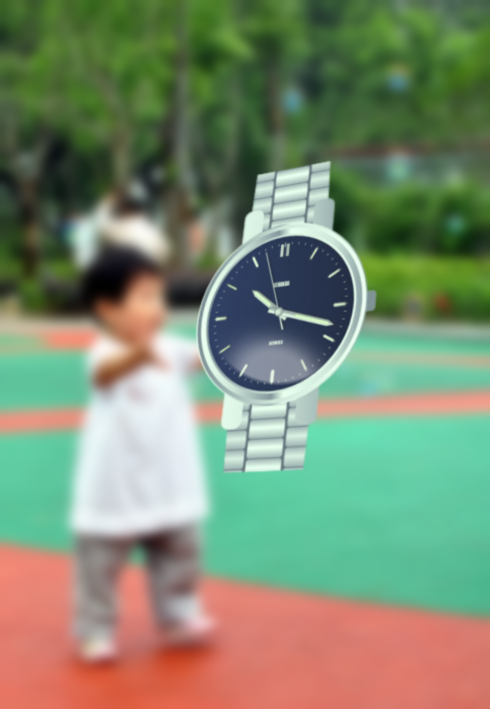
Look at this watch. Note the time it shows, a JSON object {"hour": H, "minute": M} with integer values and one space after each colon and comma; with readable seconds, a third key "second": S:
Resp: {"hour": 10, "minute": 17, "second": 57}
